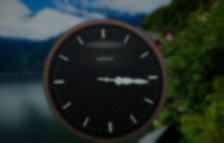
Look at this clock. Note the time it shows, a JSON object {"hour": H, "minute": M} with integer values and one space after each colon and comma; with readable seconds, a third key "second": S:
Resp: {"hour": 3, "minute": 16}
